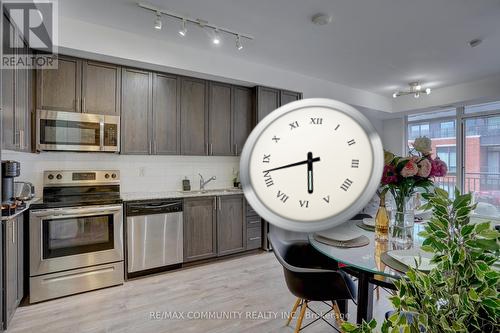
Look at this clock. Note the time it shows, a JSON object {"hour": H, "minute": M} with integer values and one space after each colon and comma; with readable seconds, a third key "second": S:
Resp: {"hour": 5, "minute": 42}
